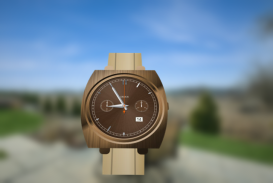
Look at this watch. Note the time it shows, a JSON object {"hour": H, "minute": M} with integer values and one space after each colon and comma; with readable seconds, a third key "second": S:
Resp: {"hour": 8, "minute": 55}
